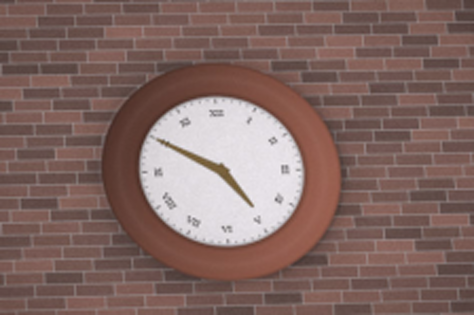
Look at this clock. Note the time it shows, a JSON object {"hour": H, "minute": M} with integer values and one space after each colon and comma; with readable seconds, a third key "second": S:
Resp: {"hour": 4, "minute": 50}
